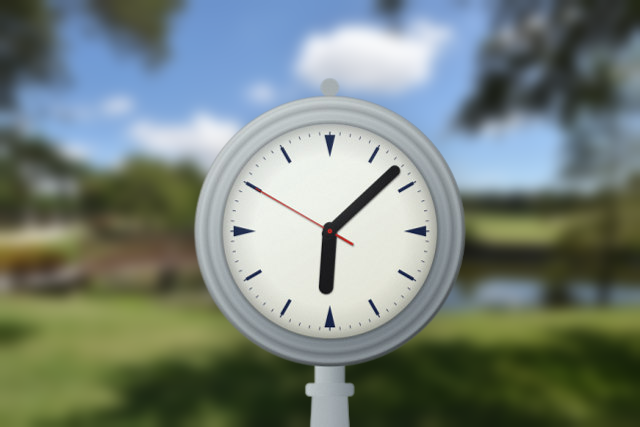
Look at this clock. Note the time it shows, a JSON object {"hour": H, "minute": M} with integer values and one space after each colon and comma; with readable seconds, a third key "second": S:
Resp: {"hour": 6, "minute": 7, "second": 50}
